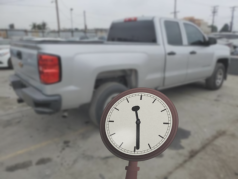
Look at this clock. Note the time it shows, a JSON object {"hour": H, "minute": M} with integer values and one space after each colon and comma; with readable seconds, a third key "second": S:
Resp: {"hour": 11, "minute": 29}
